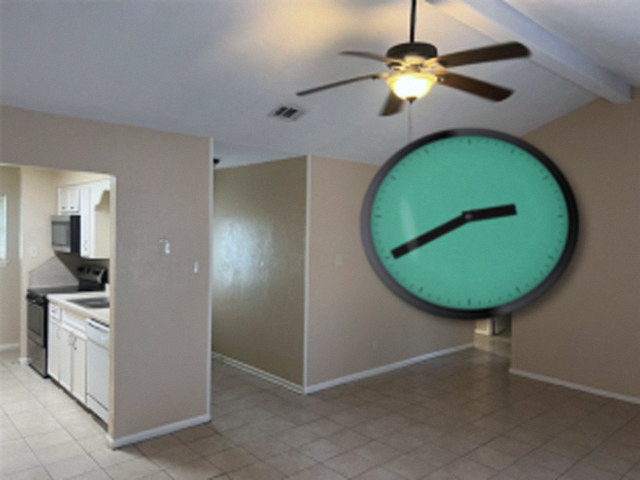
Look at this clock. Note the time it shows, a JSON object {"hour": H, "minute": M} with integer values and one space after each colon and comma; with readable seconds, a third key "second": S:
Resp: {"hour": 2, "minute": 40}
